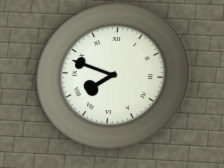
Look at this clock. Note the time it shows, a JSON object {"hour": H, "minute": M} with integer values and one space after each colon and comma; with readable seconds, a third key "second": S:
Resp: {"hour": 7, "minute": 48}
